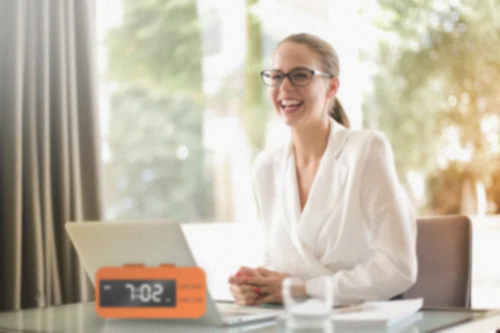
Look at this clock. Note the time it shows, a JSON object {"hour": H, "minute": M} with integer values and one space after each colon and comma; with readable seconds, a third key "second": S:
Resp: {"hour": 7, "minute": 2}
